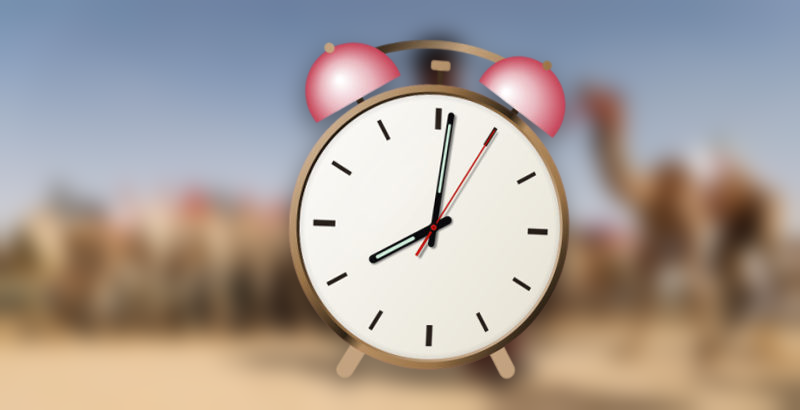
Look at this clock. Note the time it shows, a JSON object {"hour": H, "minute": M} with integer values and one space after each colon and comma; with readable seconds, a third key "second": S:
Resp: {"hour": 8, "minute": 1, "second": 5}
